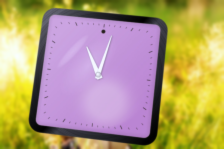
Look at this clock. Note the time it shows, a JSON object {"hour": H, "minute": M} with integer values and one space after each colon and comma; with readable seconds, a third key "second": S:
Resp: {"hour": 11, "minute": 2}
